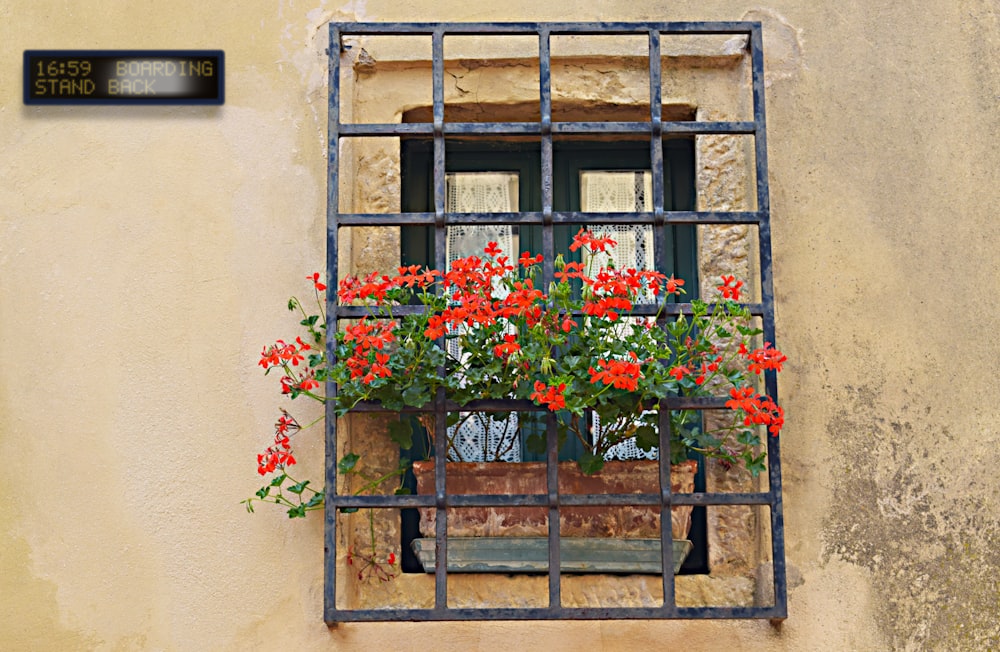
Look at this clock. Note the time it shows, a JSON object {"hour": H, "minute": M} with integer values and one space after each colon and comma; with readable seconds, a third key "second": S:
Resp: {"hour": 16, "minute": 59}
